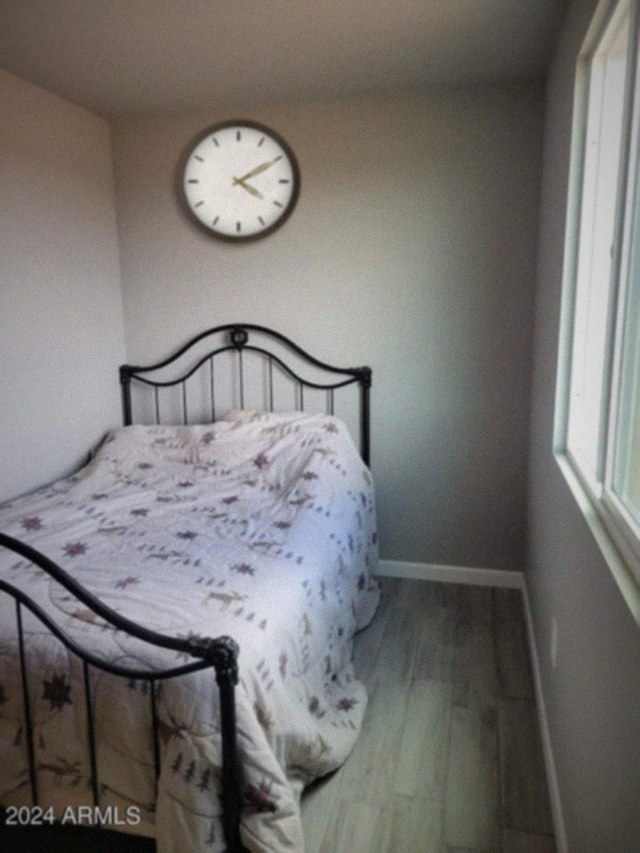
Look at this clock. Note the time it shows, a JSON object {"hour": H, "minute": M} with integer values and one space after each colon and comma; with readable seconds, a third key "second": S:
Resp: {"hour": 4, "minute": 10}
